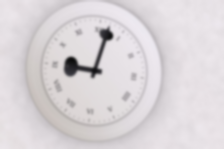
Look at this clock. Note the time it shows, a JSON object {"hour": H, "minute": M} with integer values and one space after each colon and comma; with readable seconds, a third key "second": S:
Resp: {"hour": 9, "minute": 2}
